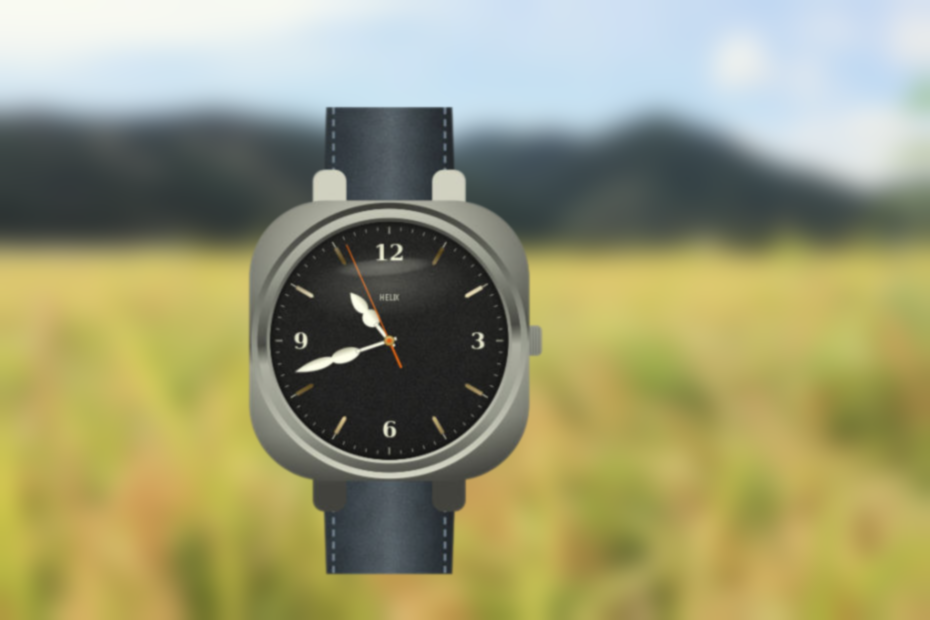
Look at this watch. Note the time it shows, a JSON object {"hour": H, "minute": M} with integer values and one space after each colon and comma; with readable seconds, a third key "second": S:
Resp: {"hour": 10, "minute": 41, "second": 56}
